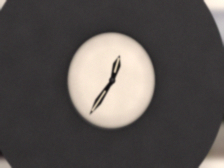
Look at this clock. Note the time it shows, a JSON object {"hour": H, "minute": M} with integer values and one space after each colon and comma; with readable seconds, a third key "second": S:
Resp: {"hour": 12, "minute": 36}
